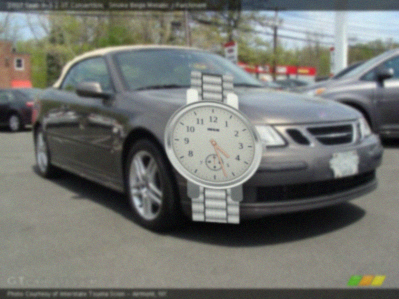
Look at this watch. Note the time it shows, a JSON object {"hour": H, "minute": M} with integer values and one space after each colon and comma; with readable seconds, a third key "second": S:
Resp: {"hour": 4, "minute": 27}
